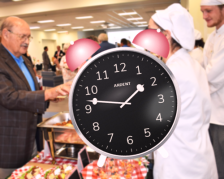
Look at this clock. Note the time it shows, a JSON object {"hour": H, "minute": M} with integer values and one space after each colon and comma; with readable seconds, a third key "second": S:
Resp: {"hour": 1, "minute": 47}
